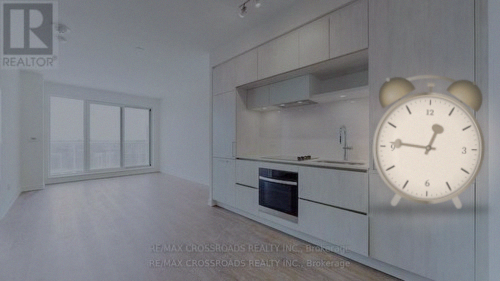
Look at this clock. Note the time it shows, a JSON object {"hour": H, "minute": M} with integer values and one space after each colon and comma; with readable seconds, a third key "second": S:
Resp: {"hour": 12, "minute": 46}
